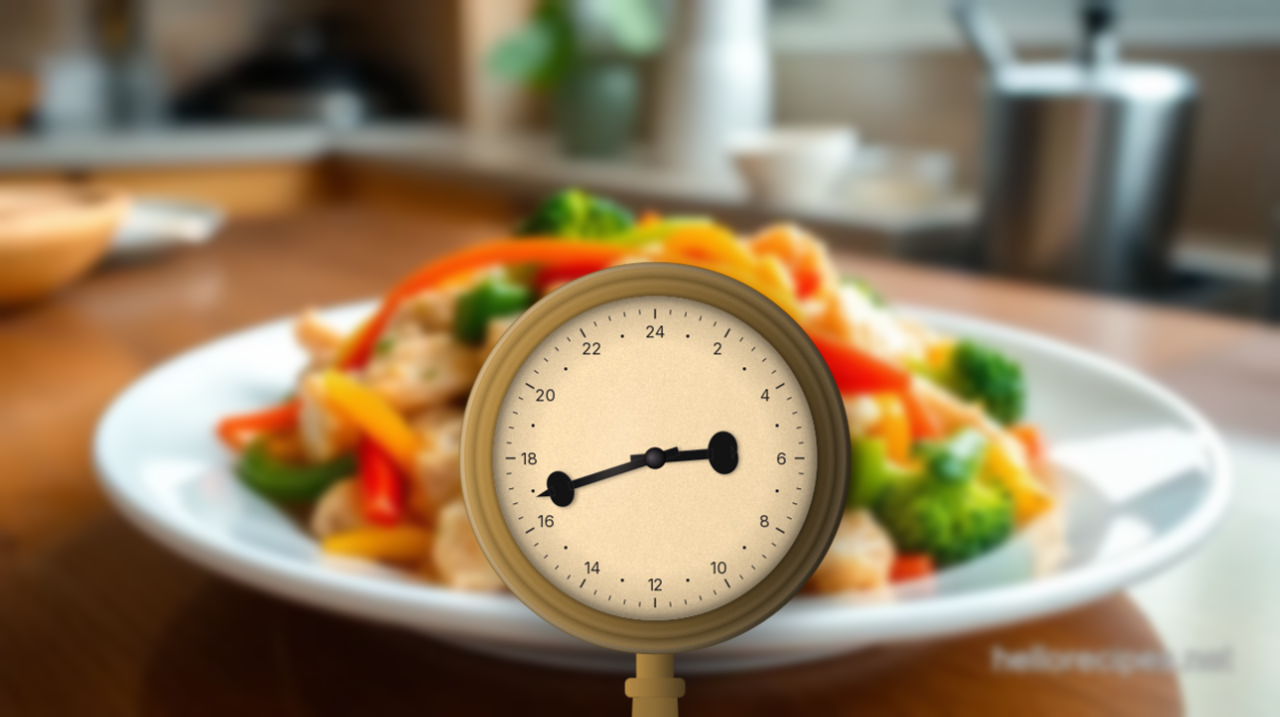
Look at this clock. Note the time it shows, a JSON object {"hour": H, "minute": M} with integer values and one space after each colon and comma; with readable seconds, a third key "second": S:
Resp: {"hour": 5, "minute": 42}
